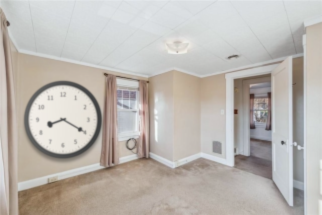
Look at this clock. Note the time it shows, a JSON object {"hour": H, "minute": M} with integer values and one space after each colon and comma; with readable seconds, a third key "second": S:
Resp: {"hour": 8, "minute": 20}
